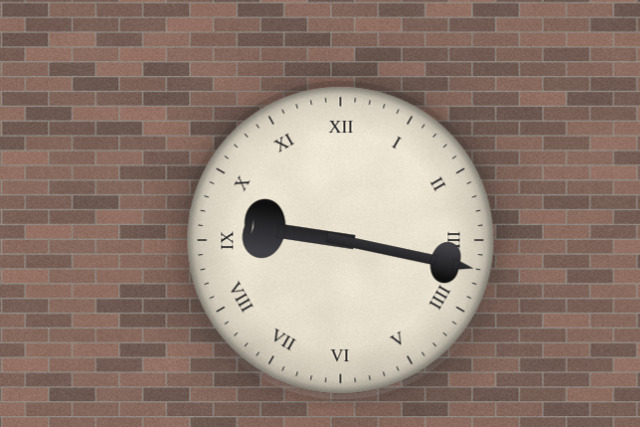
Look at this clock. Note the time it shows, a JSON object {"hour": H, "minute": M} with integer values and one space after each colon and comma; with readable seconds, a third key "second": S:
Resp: {"hour": 9, "minute": 17}
